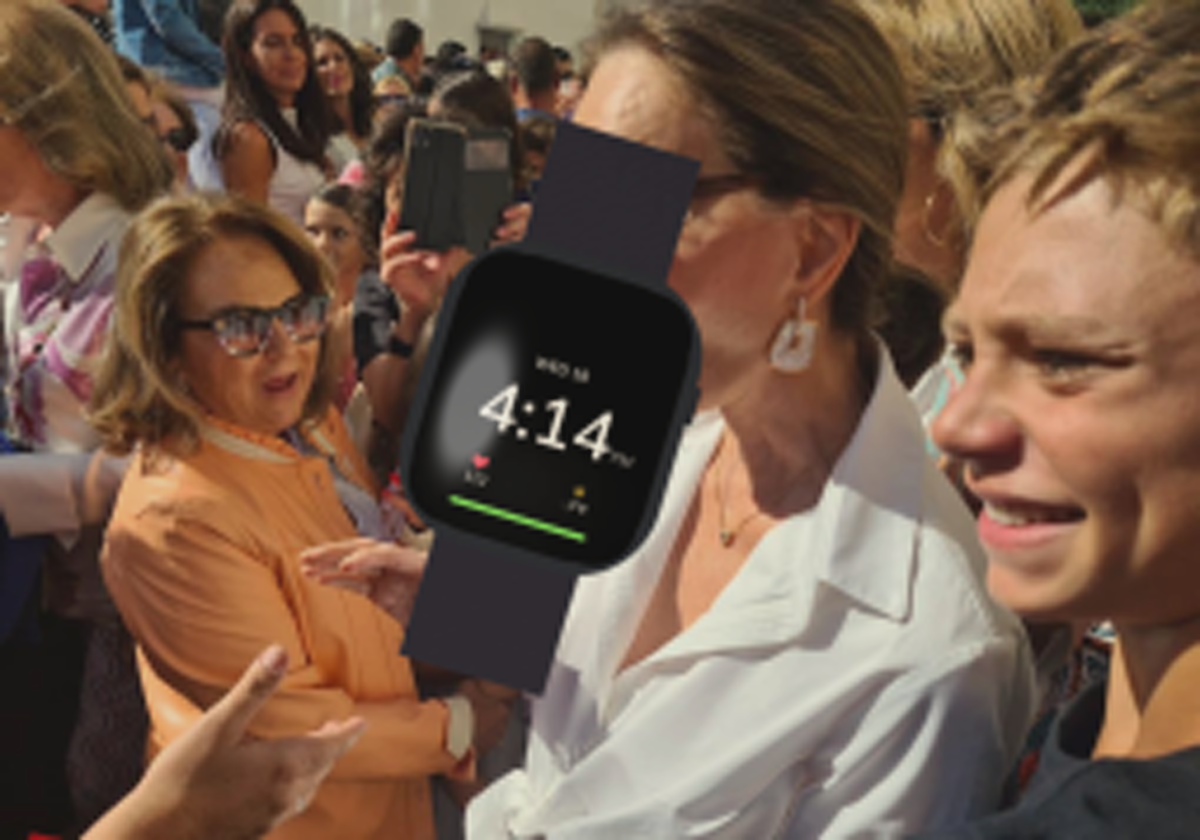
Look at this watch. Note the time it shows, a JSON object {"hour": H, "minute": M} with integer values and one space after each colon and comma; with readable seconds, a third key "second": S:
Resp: {"hour": 4, "minute": 14}
